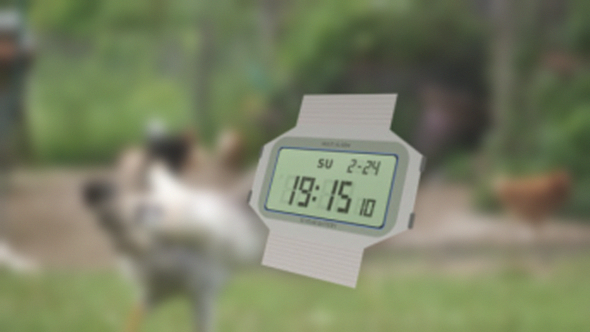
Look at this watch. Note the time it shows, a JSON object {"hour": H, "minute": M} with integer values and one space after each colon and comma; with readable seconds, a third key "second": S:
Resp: {"hour": 19, "minute": 15, "second": 10}
